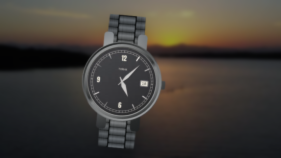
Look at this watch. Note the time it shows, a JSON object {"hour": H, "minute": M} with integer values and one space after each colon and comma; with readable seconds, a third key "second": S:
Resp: {"hour": 5, "minute": 7}
